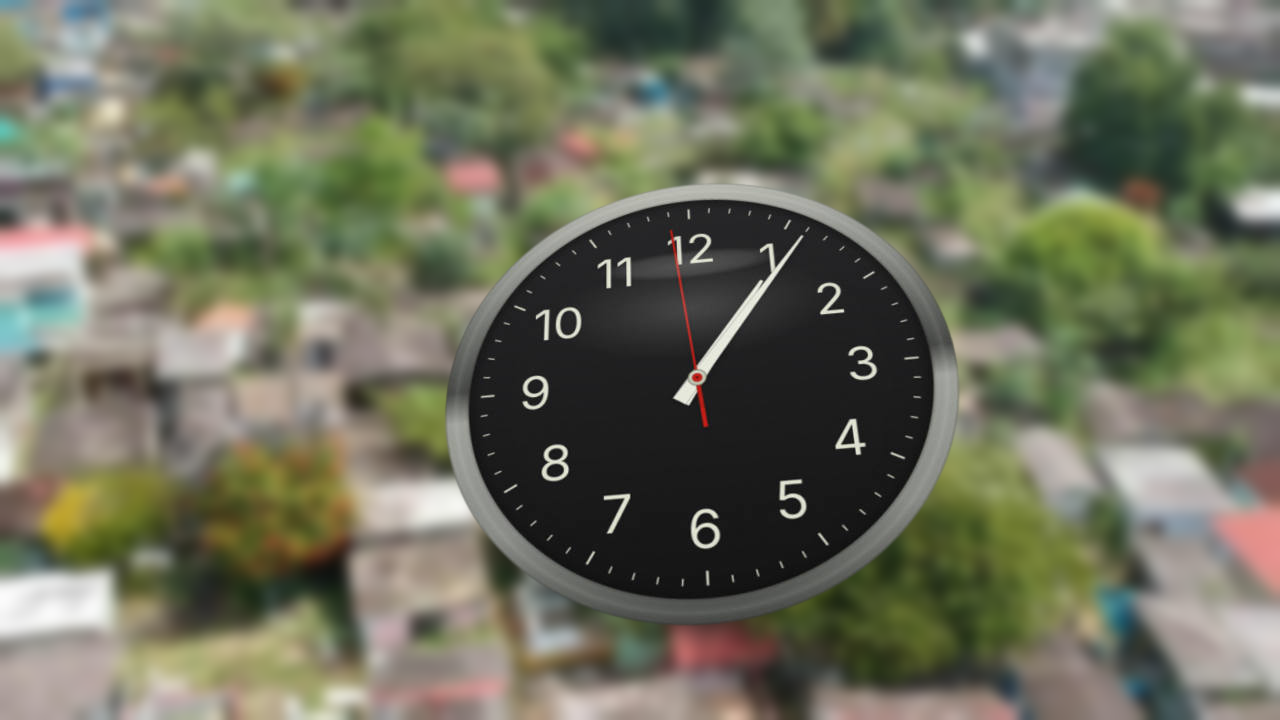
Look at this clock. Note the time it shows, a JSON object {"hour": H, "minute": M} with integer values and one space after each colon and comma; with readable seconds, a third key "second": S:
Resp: {"hour": 1, "minute": 5, "second": 59}
